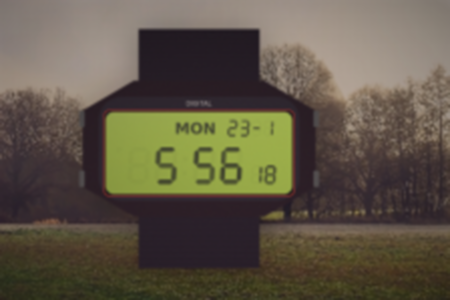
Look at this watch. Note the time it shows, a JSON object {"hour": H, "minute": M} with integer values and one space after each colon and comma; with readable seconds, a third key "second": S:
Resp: {"hour": 5, "minute": 56, "second": 18}
